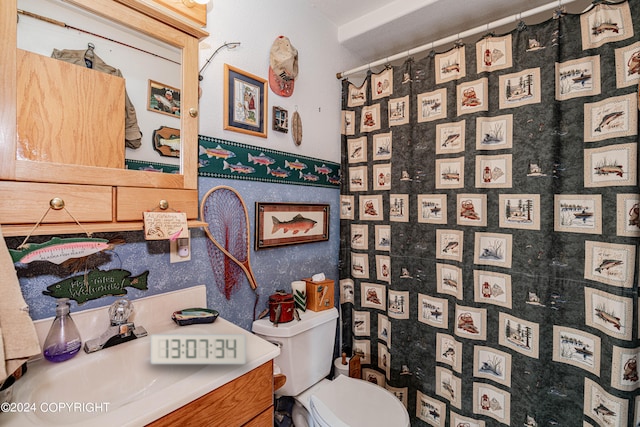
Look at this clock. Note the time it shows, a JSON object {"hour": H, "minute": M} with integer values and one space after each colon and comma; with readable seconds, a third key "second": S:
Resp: {"hour": 13, "minute": 7, "second": 34}
